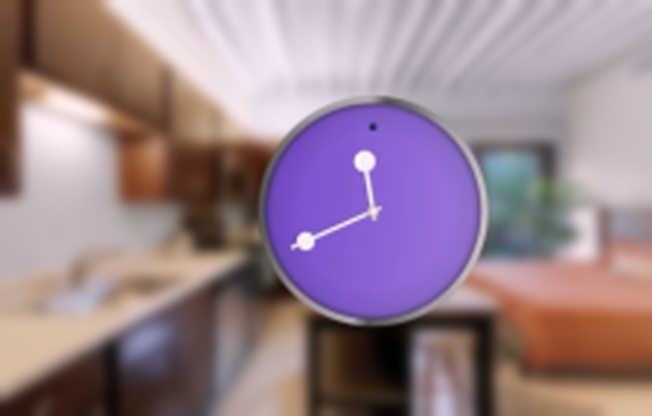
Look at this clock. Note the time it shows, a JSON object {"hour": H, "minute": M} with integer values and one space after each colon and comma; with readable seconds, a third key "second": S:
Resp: {"hour": 11, "minute": 41}
